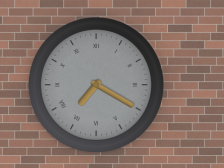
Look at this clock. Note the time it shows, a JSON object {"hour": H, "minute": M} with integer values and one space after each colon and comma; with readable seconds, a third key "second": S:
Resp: {"hour": 7, "minute": 20}
